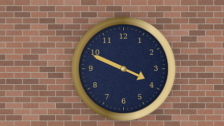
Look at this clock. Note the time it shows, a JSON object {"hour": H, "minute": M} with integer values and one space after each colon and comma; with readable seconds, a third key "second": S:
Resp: {"hour": 3, "minute": 49}
